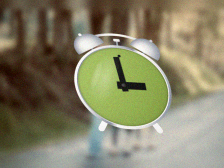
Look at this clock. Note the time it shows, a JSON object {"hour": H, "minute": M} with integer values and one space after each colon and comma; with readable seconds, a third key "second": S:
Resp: {"hour": 2, "minute": 59}
